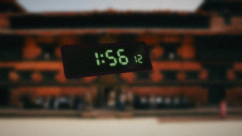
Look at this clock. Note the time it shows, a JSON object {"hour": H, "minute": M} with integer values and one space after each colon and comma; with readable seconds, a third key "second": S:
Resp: {"hour": 1, "minute": 56, "second": 12}
